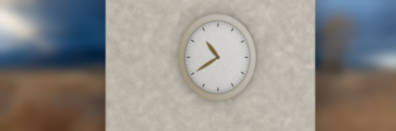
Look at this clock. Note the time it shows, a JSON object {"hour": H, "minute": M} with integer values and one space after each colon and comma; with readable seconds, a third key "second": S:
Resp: {"hour": 10, "minute": 40}
